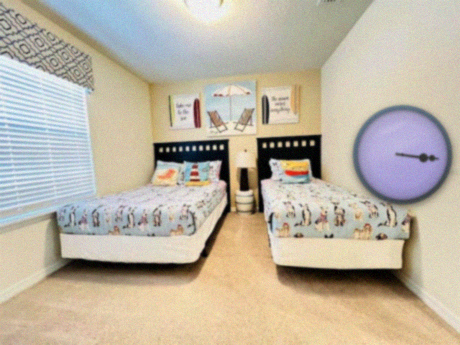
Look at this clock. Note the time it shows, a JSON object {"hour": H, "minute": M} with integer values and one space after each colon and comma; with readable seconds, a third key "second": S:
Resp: {"hour": 3, "minute": 16}
